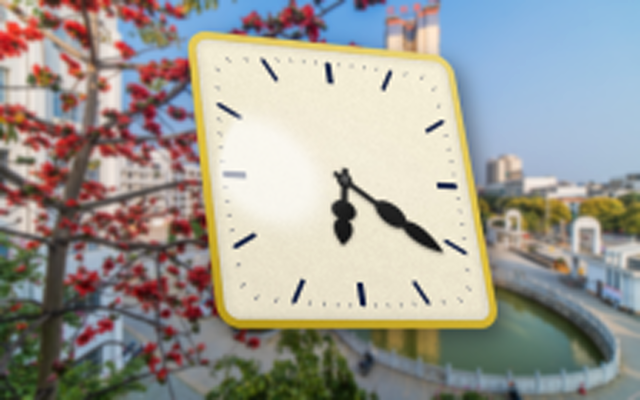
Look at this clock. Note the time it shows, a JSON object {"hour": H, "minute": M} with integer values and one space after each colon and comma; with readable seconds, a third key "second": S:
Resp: {"hour": 6, "minute": 21}
